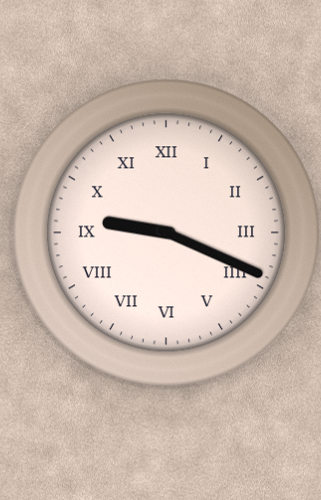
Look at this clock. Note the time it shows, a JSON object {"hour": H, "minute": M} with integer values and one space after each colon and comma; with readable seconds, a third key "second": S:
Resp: {"hour": 9, "minute": 19}
